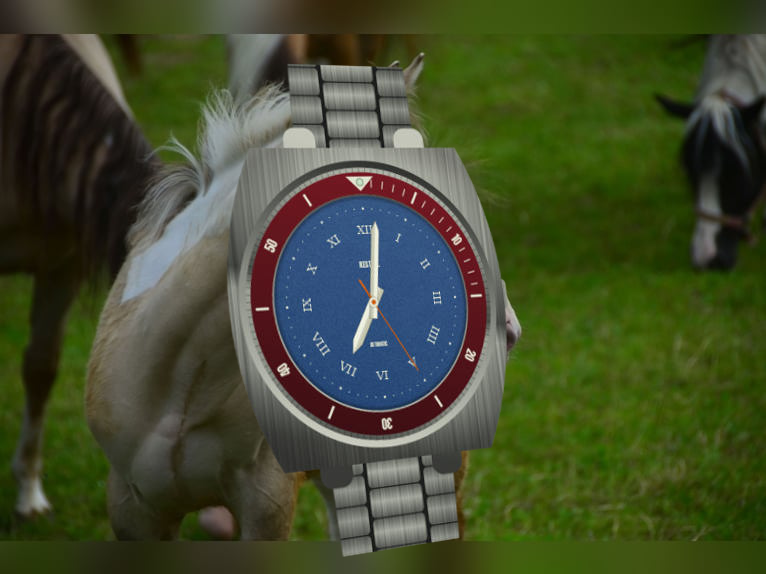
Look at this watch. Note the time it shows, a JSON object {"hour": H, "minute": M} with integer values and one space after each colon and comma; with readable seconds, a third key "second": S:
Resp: {"hour": 7, "minute": 1, "second": 25}
